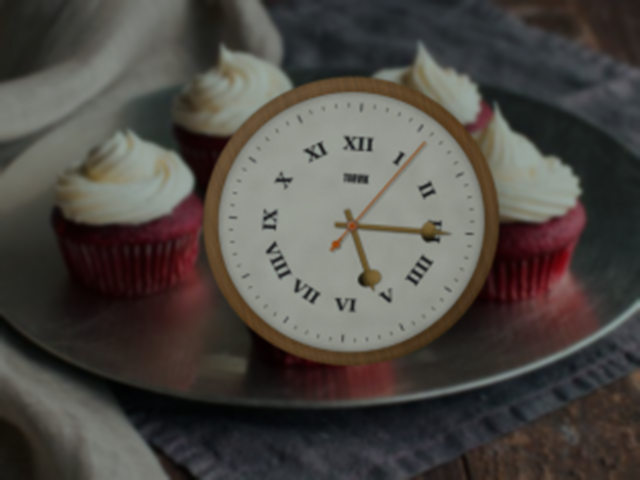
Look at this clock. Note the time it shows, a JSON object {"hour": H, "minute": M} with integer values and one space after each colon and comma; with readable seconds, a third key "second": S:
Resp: {"hour": 5, "minute": 15, "second": 6}
